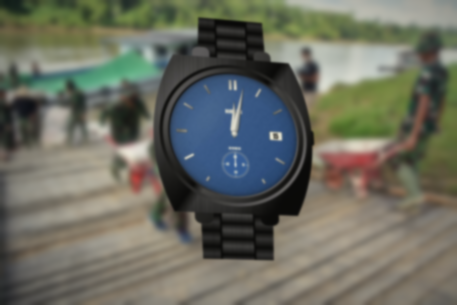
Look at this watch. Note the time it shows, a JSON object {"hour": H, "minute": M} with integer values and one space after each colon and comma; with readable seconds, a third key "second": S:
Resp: {"hour": 12, "minute": 2}
